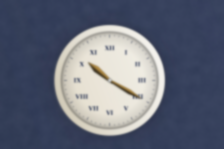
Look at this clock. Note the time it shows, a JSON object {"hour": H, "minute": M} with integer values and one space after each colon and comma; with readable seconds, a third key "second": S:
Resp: {"hour": 10, "minute": 20}
